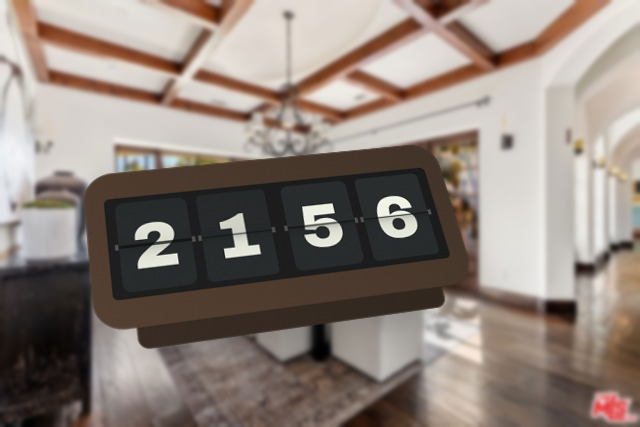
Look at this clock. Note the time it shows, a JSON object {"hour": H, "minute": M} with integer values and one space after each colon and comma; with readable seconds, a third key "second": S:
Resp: {"hour": 21, "minute": 56}
